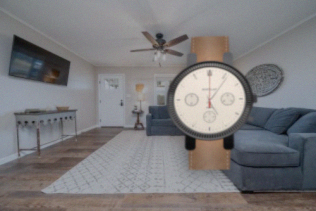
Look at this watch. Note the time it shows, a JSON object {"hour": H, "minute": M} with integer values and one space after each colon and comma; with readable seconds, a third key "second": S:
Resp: {"hour": 5, "minute": 6}
